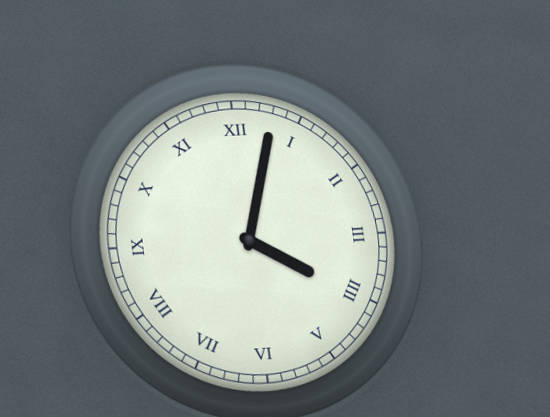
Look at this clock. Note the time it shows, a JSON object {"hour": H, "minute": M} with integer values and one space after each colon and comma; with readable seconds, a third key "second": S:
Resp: {"hour": 4, "minute": 3}
